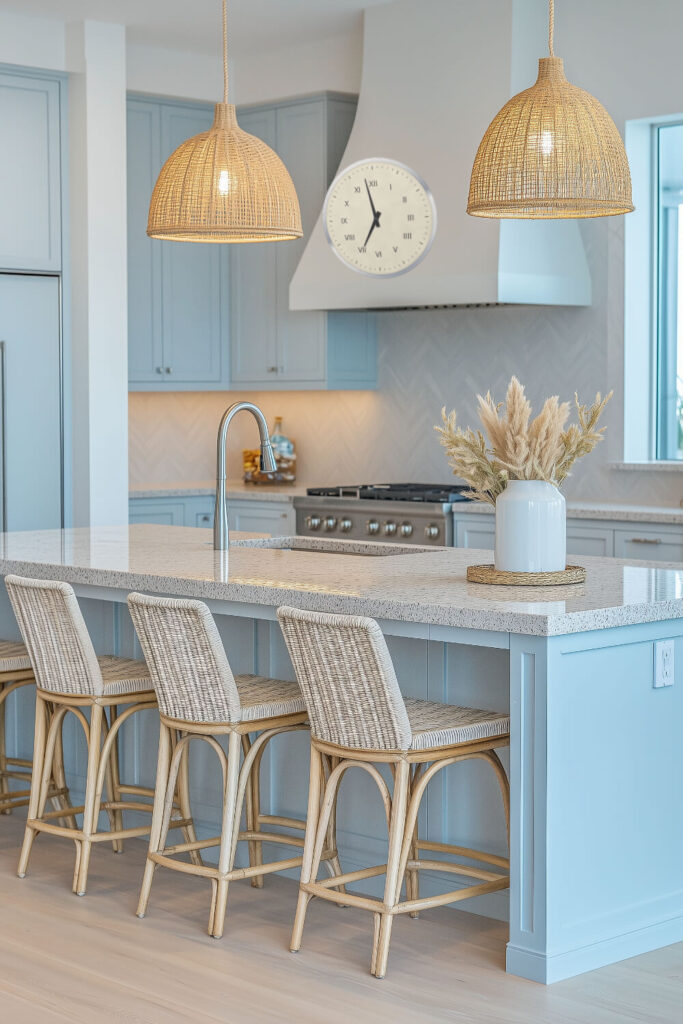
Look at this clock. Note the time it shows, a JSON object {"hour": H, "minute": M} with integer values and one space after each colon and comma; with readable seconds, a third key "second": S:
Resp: {"hour": 6, "minute": 58}
